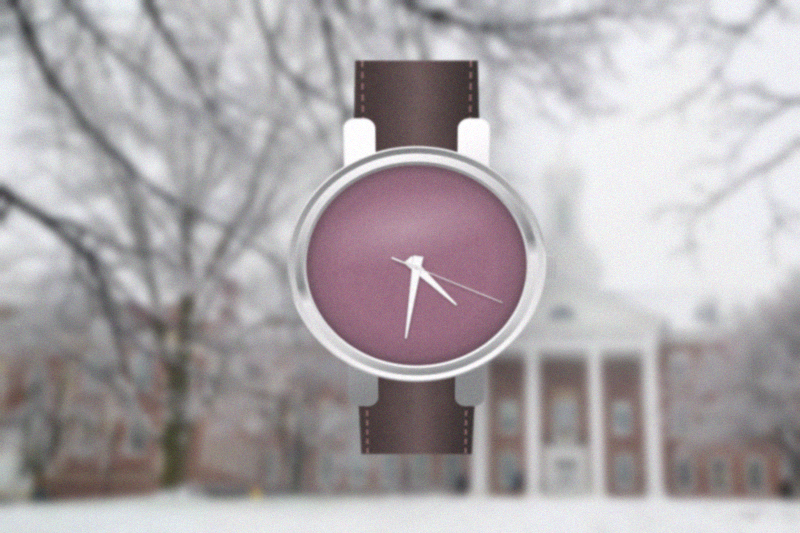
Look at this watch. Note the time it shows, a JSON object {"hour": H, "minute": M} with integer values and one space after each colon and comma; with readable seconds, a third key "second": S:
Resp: {"hour": 4, "minute": 31, "second": 19}
